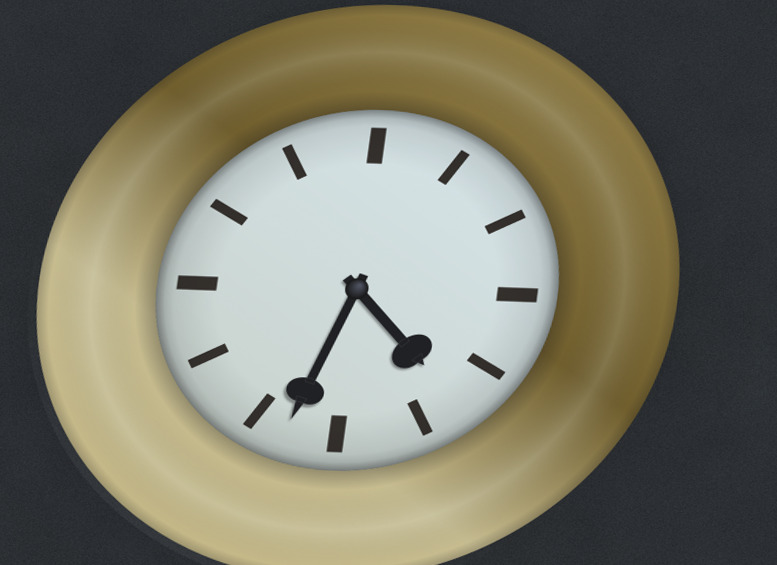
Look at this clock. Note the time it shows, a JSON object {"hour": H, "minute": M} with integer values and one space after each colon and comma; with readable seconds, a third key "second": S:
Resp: {"hour": 4, "minute": 33}
